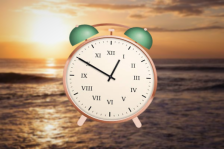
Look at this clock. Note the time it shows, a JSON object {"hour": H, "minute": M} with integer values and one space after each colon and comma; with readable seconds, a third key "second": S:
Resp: {"hour": 12, "minute": 50}
